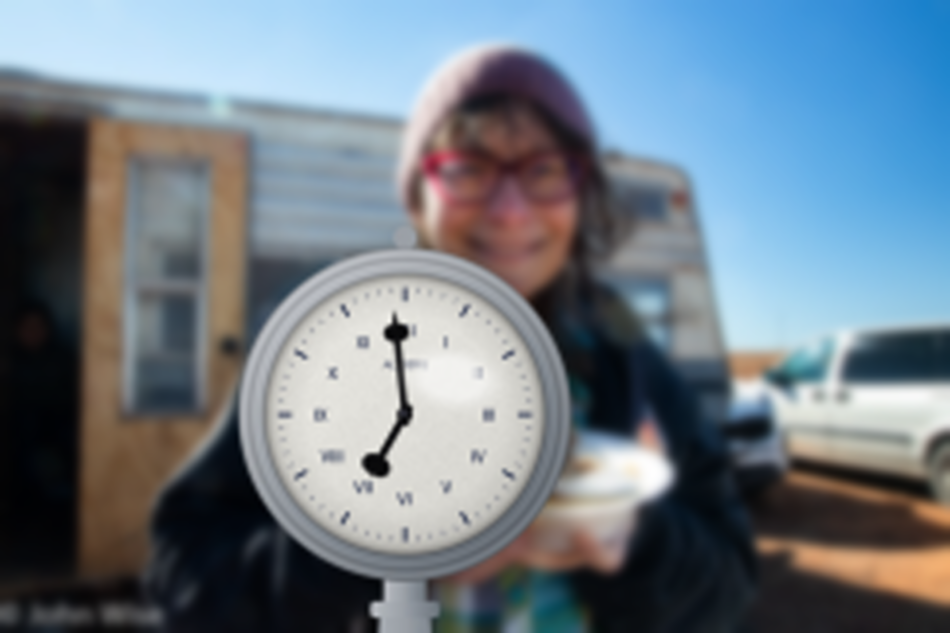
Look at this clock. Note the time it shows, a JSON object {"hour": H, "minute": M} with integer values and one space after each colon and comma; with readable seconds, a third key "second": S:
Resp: {"hour": 6, "minute": 59}
